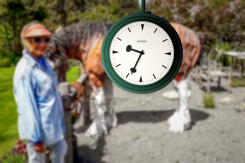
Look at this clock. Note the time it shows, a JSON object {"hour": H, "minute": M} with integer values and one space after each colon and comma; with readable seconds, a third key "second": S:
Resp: {"hour": 9, "minute": 34}
